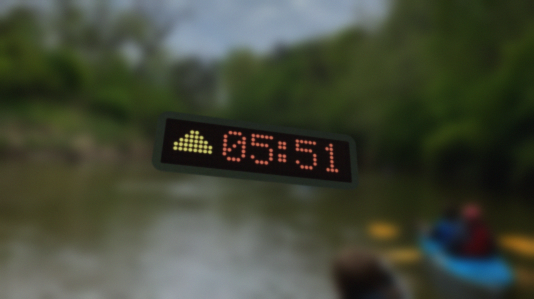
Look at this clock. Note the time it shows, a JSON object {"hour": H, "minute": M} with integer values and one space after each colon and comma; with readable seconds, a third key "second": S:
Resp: {"hour": 5, "minute": 51}
